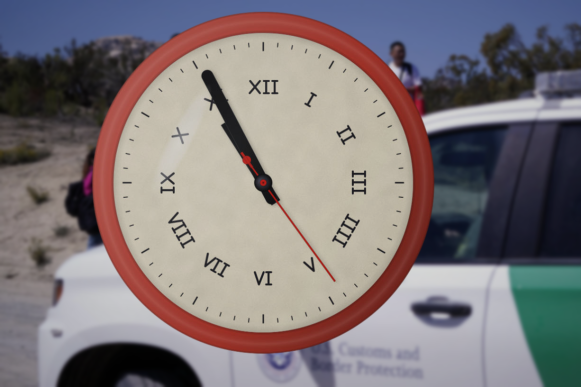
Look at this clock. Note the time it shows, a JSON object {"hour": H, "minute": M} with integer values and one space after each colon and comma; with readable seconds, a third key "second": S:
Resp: {"hour": 10, "minute": 55, "second": 24}
